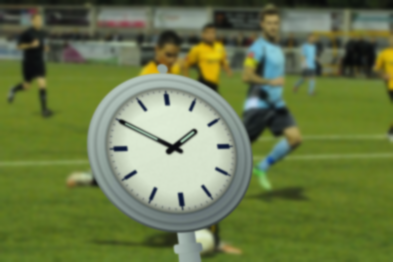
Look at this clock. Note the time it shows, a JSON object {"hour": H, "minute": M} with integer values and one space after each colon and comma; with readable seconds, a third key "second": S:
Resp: {"hour": 1, "minute": 50}
